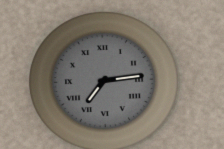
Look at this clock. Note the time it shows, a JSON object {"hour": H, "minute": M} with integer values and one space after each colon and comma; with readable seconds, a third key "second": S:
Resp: {"hour": 7, "minute": 14}
